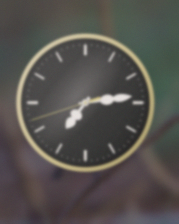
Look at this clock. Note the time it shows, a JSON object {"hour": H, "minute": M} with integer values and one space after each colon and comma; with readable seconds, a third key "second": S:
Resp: {"hour": 7, "minute": 13, "second": 42}
